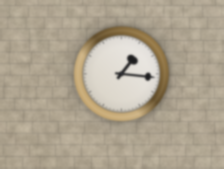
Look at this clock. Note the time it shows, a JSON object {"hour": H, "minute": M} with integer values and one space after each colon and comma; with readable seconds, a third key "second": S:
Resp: {"hour": 1, "minute": 16}
